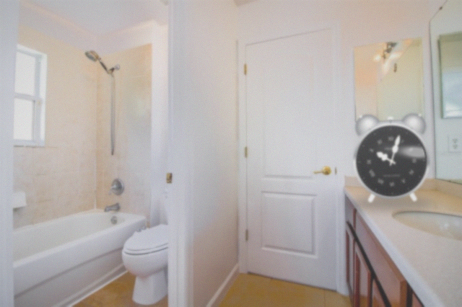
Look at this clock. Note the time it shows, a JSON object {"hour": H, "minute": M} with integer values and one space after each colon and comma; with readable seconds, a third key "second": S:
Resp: {"hour": 10, "minute": 3}
